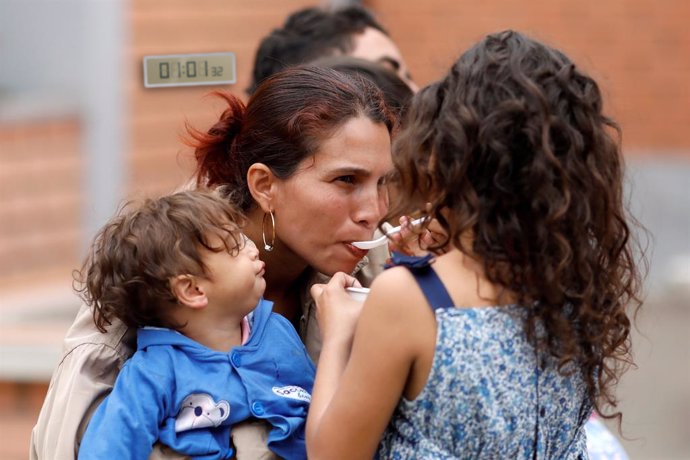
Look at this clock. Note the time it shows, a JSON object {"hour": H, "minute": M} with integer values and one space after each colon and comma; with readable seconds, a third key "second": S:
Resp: {"hour": 1, "minute": 1}
